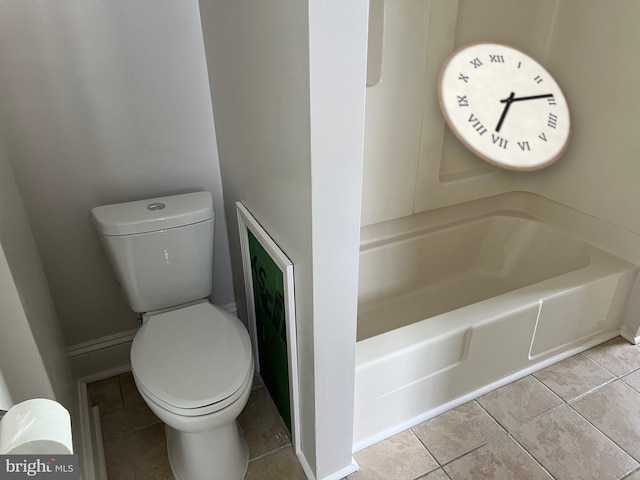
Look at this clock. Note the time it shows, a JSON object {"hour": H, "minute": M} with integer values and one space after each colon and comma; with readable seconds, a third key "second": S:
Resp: {"hour": 7, "minute": 14}
